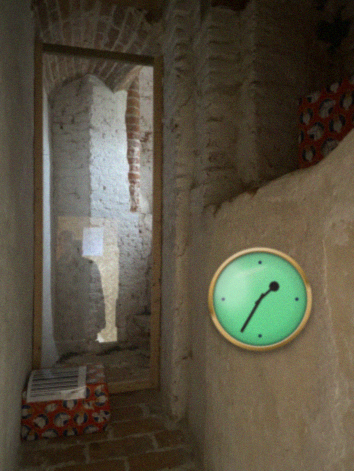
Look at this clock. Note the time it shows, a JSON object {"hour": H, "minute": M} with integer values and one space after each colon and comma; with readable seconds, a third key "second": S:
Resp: {"hour": 1, "minute": 35}
